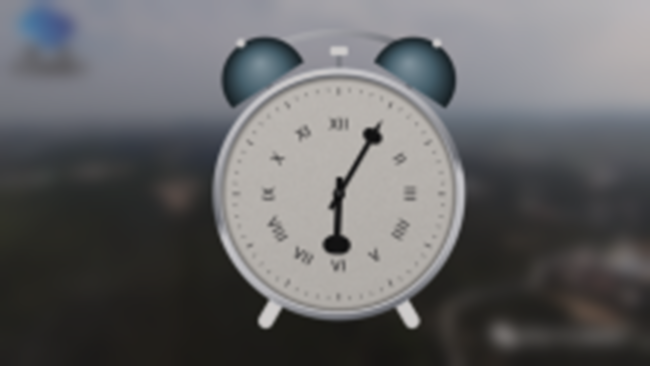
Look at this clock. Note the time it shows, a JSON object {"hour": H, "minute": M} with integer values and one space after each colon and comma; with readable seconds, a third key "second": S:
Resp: {"hour": 6, "minute": 5}
